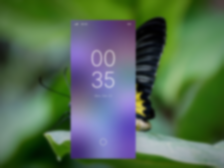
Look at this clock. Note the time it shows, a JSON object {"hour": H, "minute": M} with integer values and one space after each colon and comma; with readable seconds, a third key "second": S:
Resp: {"hour": 0, "minute": 35}
